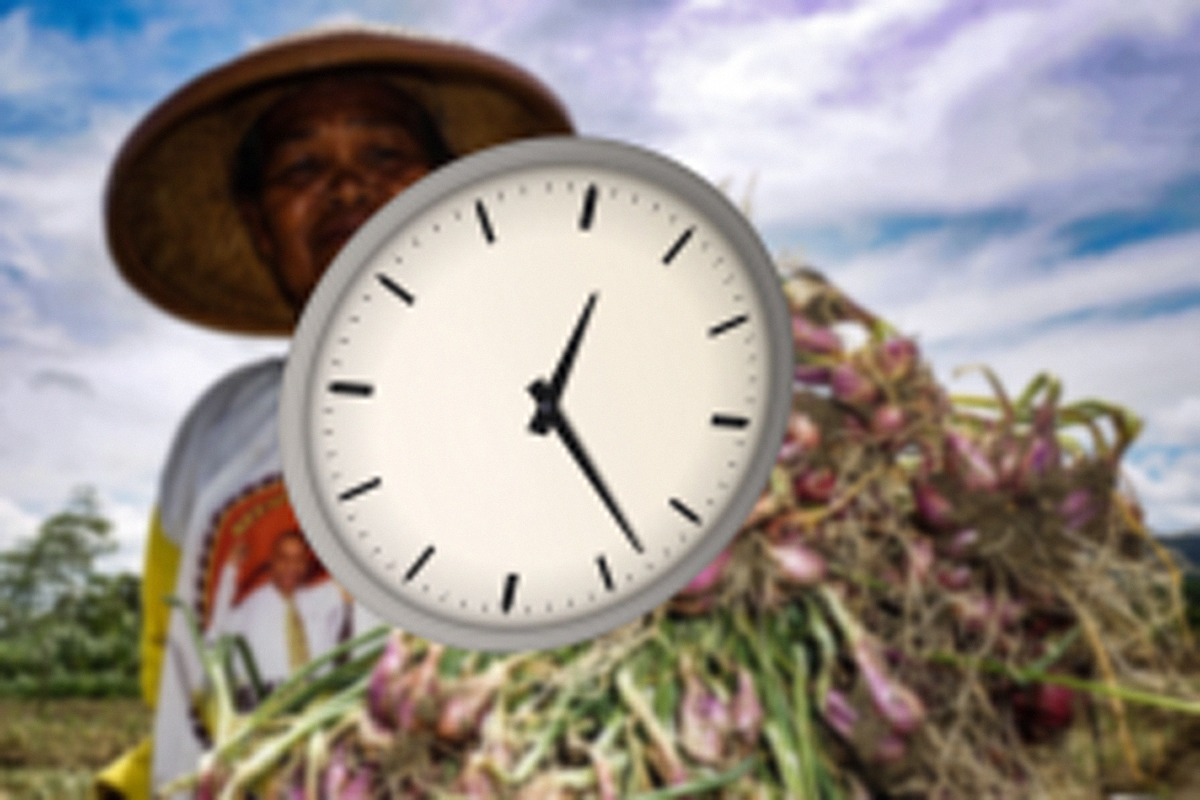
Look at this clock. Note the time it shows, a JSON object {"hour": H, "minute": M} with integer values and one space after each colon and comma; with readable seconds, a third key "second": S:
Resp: {"hour": 12, "minute": 23}
